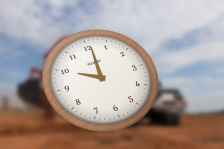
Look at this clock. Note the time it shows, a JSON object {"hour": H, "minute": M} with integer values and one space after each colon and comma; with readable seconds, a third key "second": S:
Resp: {"hour": 10, "minute": 1}
